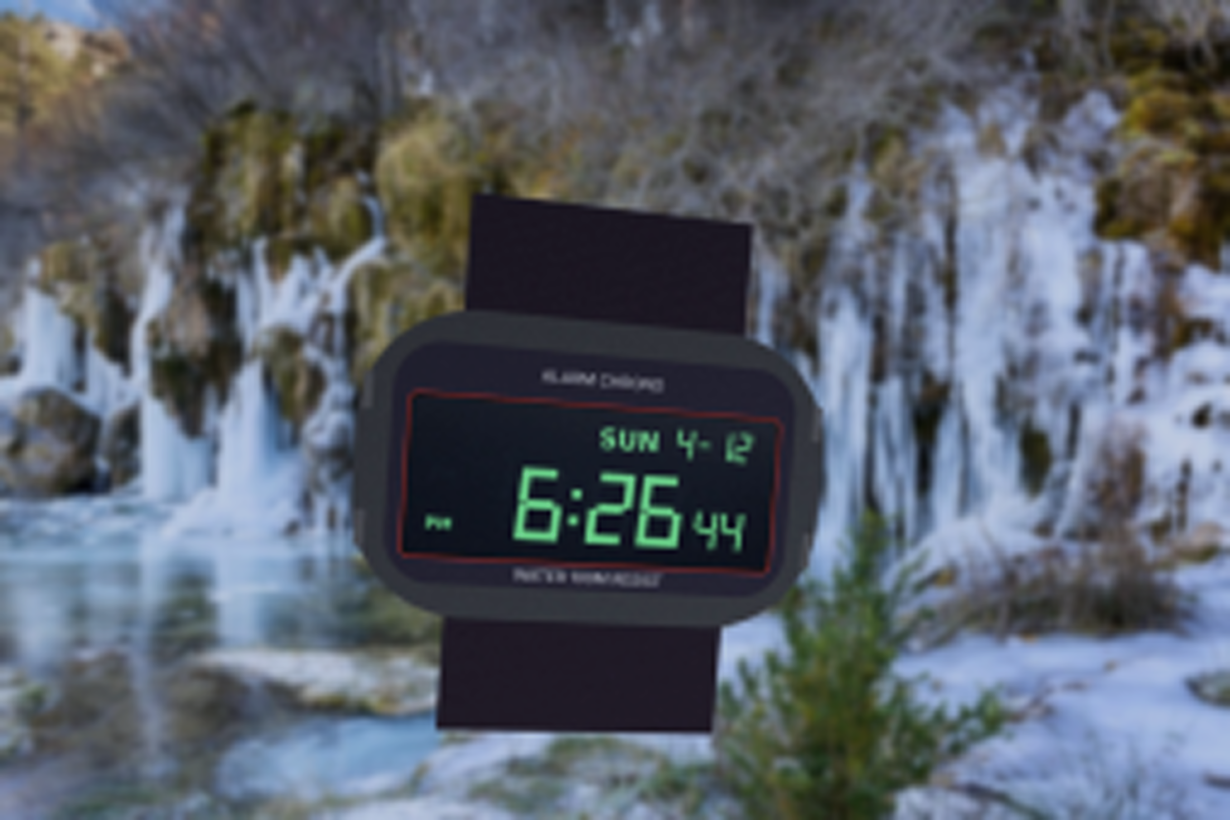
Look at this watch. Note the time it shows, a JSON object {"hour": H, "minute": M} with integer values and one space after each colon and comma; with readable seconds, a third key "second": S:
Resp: {"hour": 6, "minute": 26, "second": 44}
